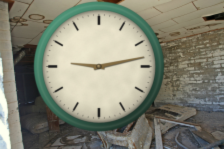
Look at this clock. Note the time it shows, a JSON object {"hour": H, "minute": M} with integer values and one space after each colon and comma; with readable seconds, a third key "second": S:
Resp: {"hour": 9, "minute": 13}
